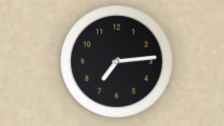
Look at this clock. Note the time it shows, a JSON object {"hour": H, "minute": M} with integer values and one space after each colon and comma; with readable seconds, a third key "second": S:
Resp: {"hour": 7, "minute": 14}
